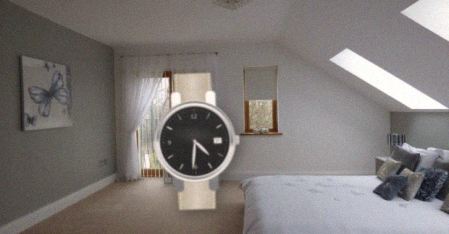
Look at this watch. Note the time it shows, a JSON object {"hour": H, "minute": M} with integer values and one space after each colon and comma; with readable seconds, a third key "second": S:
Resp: {"hour": 4, "minute": 31}
